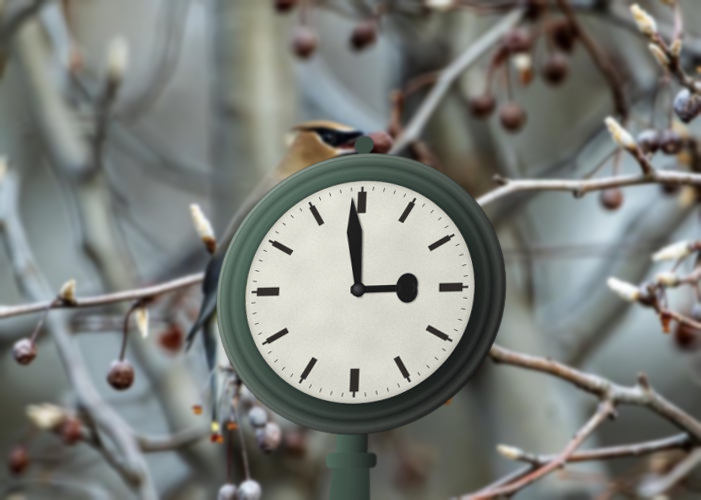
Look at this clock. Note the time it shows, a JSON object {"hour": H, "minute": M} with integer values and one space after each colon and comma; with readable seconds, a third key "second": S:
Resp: {"hour": 2, "minute": 59}
